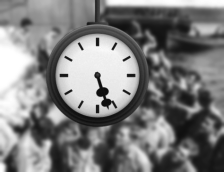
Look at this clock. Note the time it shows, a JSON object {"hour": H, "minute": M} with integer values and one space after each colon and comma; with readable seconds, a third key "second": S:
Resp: {"hour": 5, "minute": 27}
